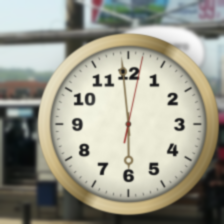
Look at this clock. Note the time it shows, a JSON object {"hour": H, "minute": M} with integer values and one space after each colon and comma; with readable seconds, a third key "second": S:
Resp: {"hour": 5, "minute": 59, "second": 2}
